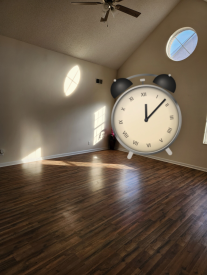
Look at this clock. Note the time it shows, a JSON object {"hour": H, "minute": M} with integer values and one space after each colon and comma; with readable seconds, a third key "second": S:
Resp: {"hour": 12, "minute": 8}
